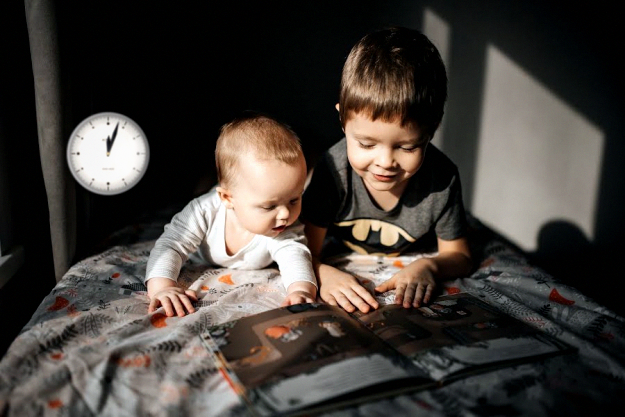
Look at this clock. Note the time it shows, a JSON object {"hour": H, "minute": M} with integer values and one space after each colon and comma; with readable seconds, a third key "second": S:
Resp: {"hour": 12, "minute": 3}
